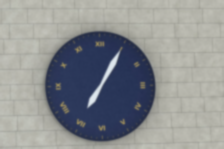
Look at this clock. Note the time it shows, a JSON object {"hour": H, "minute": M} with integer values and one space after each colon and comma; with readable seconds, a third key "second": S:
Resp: {"hour": 7, "minute": 5}
